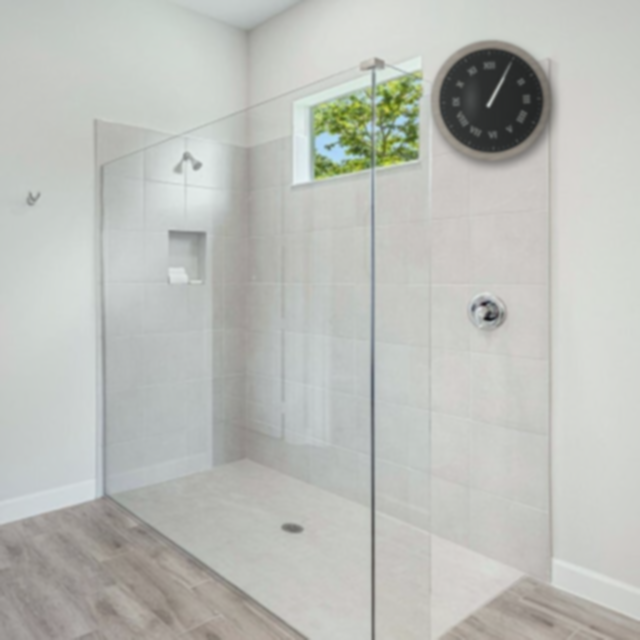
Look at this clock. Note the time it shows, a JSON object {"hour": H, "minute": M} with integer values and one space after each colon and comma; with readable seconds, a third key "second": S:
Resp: {"hour": 1, "minute": 5}
